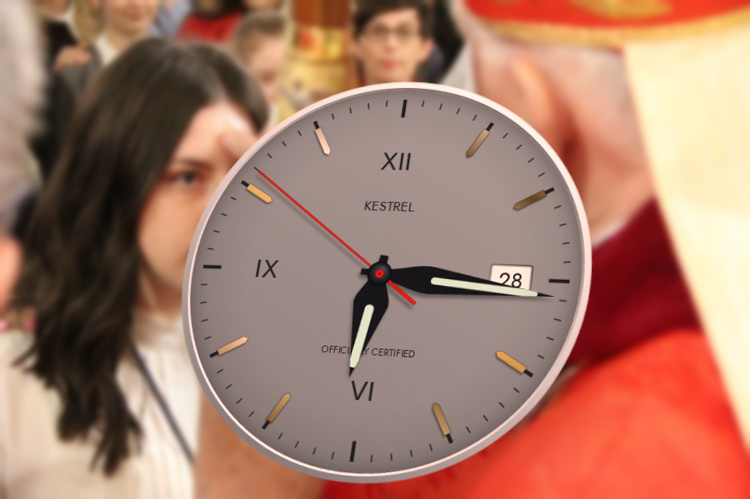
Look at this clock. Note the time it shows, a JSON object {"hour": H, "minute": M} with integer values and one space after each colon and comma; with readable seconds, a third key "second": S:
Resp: {"hour": 6, "minute": 15, "second": 51}
